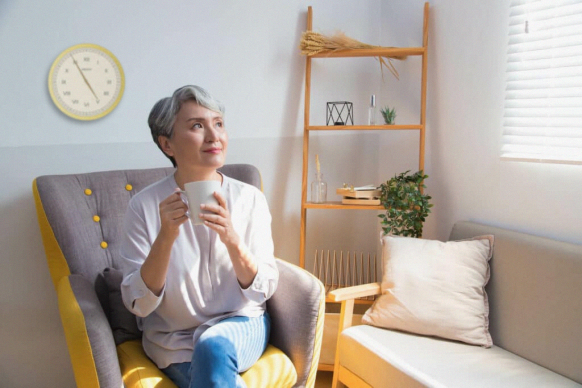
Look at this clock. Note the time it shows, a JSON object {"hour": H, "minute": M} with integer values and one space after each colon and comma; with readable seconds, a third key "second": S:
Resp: {"hour": 4, "minute": 55}
